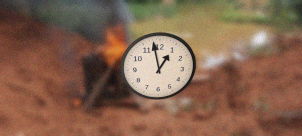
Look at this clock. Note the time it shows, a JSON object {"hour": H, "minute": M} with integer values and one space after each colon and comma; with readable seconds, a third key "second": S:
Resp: {"hour": 12, "minute": 58}
